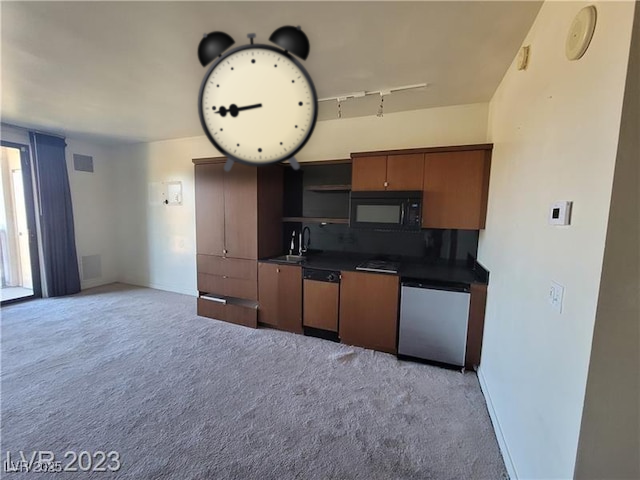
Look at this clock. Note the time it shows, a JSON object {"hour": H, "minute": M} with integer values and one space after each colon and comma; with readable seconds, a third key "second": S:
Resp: {"hour": 8, "minute": 44}
